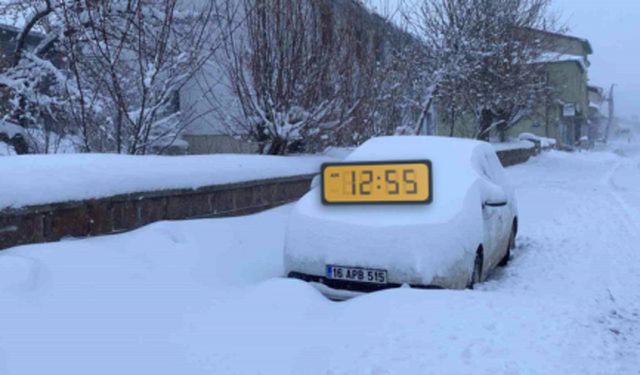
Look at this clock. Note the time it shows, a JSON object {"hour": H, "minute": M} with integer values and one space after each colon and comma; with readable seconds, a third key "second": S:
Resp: {"hour": 12, "minute": 55}
